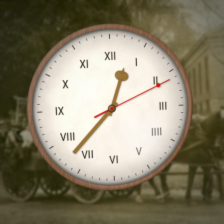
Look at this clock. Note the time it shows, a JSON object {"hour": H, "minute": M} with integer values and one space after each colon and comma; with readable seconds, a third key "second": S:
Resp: {"hour": 12, "minute": 37, "second": 11}
